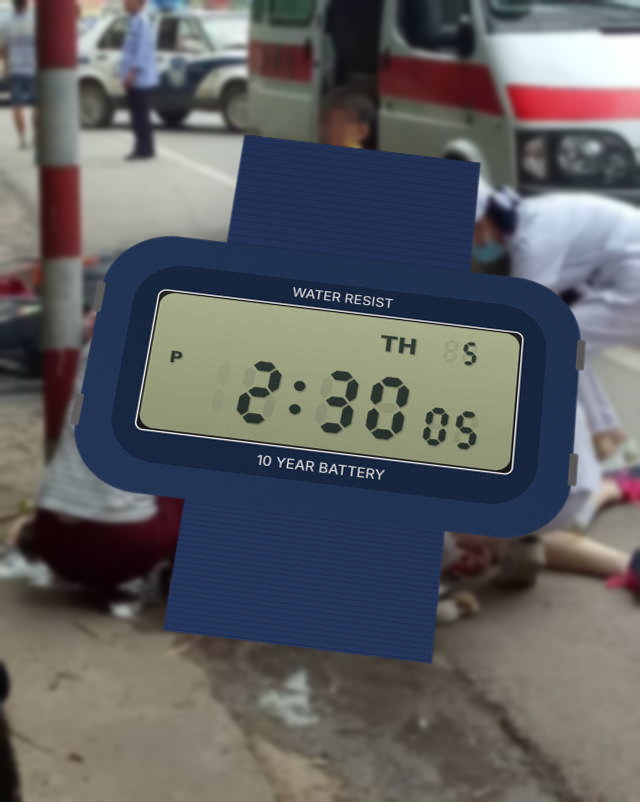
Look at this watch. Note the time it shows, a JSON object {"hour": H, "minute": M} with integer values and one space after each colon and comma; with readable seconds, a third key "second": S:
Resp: {"hour": 2, "minute": 30, "second": 5}
